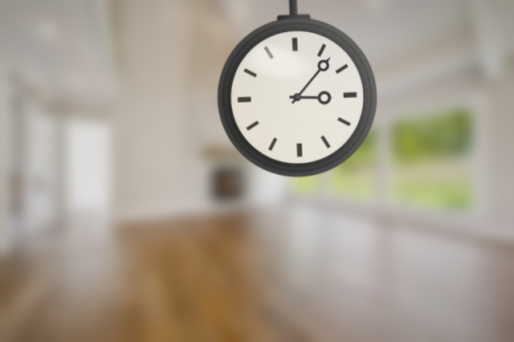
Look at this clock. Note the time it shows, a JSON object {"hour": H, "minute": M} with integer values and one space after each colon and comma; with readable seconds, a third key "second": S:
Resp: {"hour": 3, "minute": 7}
